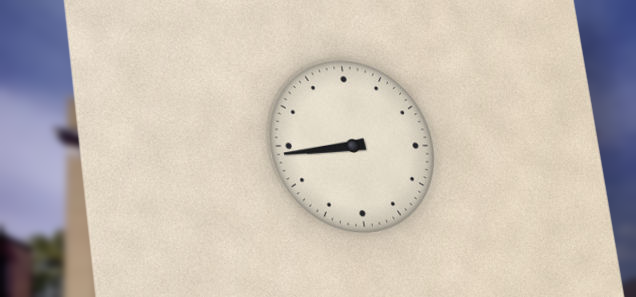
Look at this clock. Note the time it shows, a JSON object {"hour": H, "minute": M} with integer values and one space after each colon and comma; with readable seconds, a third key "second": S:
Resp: {"hour": 8, "minute": 44}
